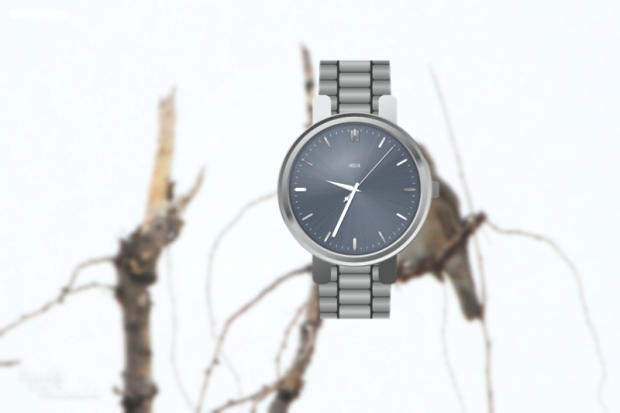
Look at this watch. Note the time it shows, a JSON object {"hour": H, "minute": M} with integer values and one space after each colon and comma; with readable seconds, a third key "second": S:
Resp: {"hour": 9, "minute": 34, "second": 7}
